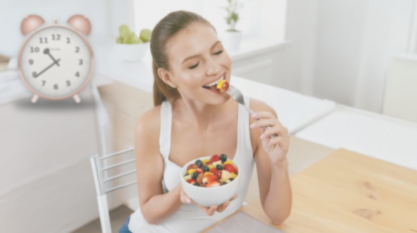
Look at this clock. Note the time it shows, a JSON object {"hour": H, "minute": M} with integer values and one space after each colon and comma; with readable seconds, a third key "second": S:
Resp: {"hour": 10, "minute": 39}
